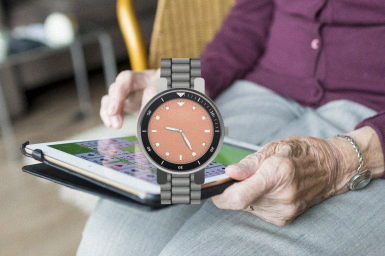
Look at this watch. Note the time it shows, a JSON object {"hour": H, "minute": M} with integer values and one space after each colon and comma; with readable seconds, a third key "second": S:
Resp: {"hour": 9, "minute": 25}
